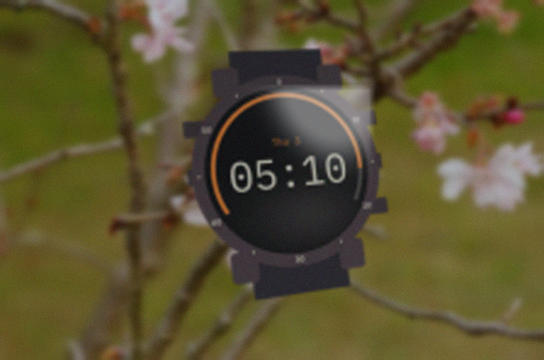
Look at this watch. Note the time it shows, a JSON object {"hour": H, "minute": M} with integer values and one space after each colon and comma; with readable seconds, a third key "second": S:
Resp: {"hour": 5, "minute": 10}
